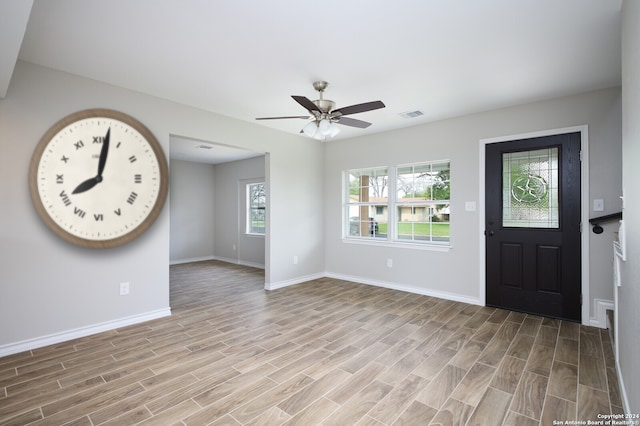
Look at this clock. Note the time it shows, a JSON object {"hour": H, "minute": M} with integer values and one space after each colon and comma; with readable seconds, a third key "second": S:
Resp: {"hour": 8, "minute": 2}
